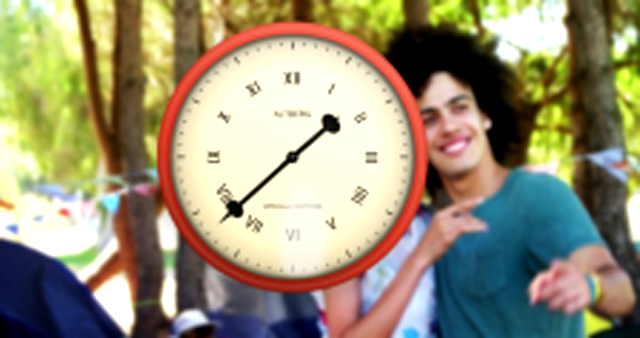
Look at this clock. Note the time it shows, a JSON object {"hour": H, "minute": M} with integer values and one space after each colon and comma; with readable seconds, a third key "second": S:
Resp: {"hour": 1, "minute": 38}
